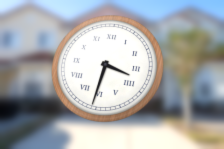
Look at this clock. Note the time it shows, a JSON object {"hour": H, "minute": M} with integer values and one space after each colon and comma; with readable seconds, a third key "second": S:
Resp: {"hour": 3, "minute": 31}
